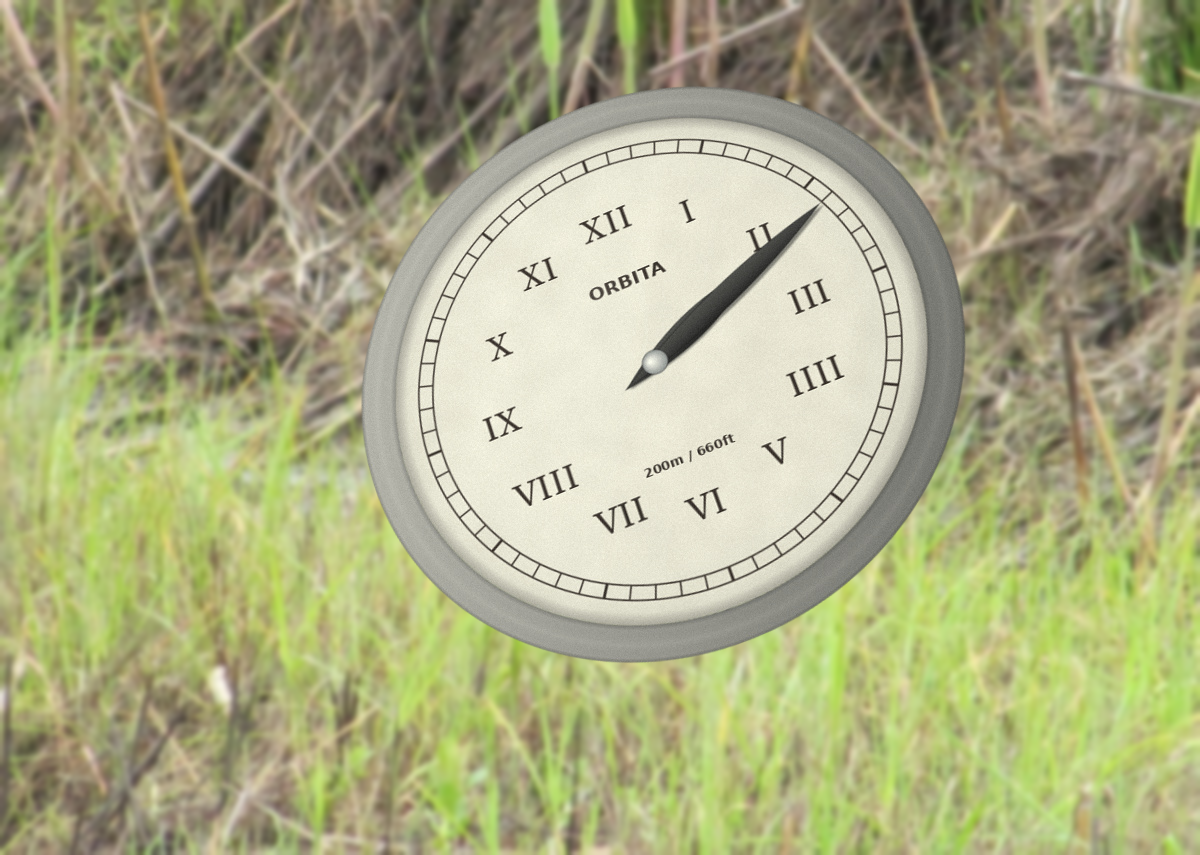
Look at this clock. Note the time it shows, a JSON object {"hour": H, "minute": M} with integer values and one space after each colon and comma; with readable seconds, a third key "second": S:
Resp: {"hour": 2, "minute": 11}
